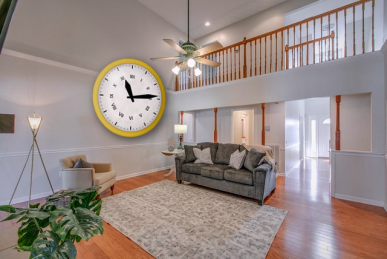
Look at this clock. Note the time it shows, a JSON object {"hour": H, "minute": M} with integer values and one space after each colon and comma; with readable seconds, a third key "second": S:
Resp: {"hour": 11, "minute": 14}
